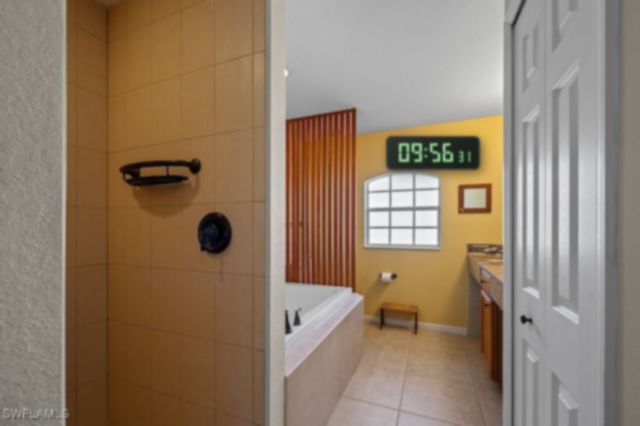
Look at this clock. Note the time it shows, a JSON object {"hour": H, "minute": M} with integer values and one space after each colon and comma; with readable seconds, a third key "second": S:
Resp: {"hour": 9, "minute": 56}
